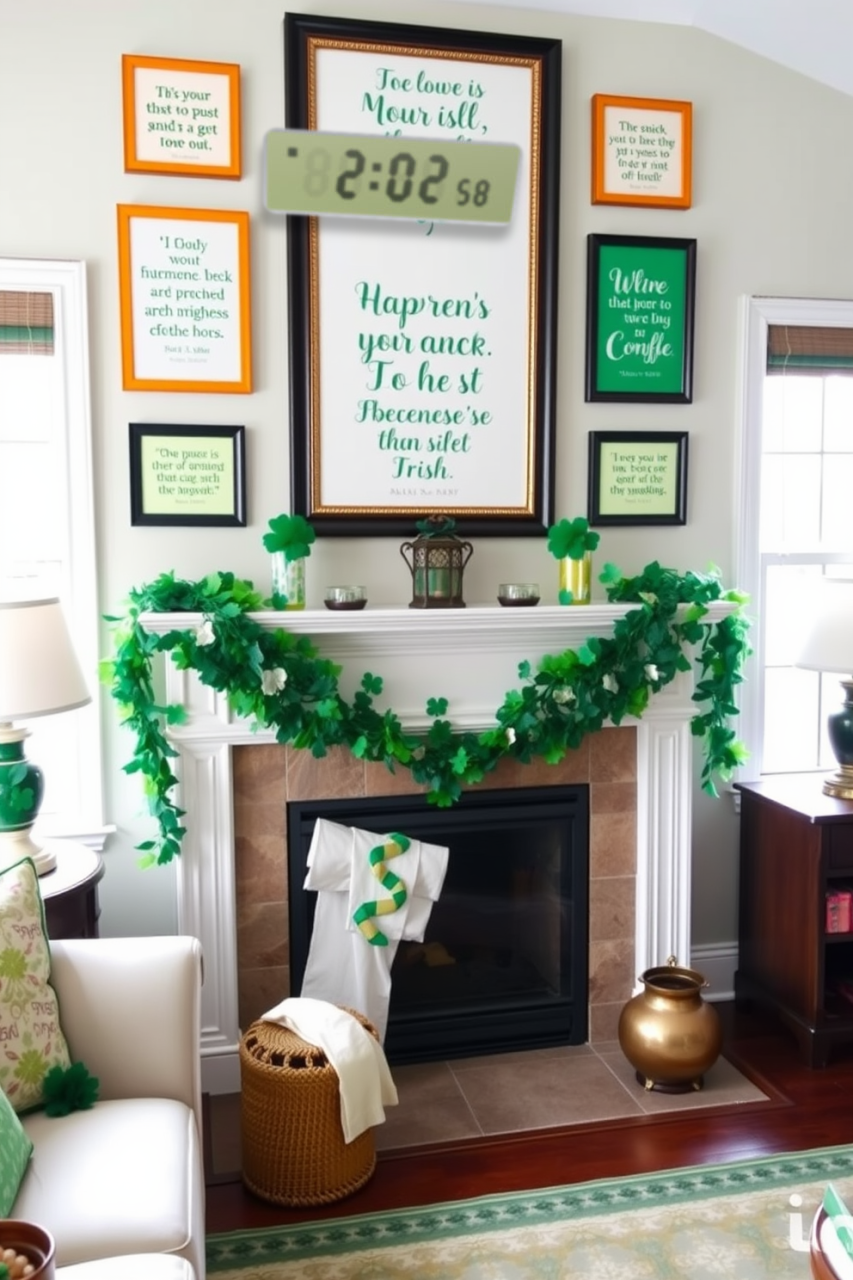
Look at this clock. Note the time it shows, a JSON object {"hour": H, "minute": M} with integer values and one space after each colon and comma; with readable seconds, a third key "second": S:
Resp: {"hour": 2, "minute": 2, "second": 58}
